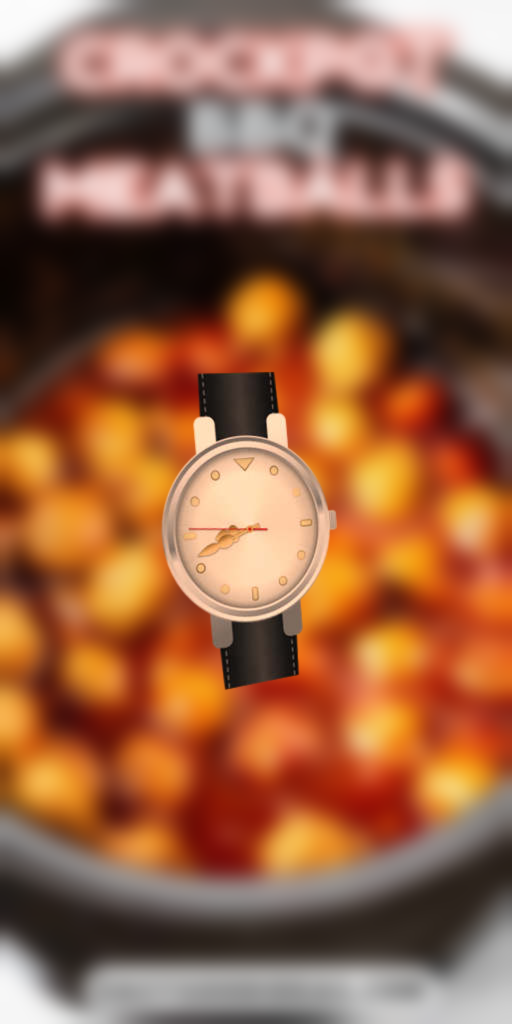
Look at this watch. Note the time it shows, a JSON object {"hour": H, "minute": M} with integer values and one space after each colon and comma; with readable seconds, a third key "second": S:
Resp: {"hour": 8, "minute": 41, "second": 46}
